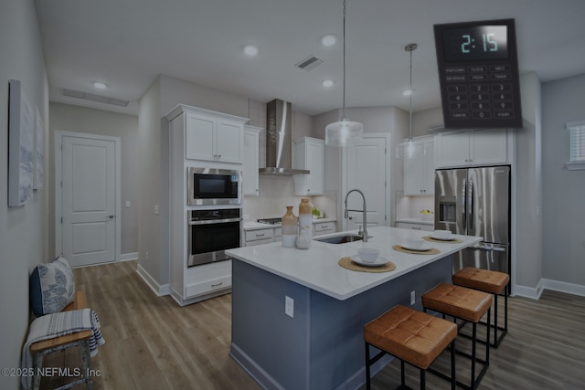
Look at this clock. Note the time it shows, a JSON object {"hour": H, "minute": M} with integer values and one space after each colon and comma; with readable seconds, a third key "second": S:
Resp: {"hour": 2, "minute": 15}
